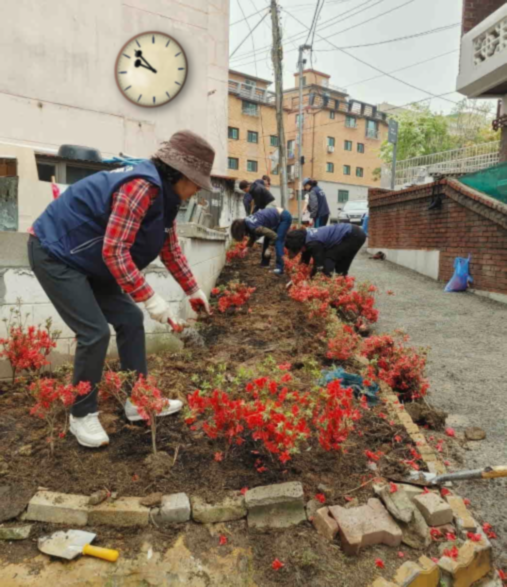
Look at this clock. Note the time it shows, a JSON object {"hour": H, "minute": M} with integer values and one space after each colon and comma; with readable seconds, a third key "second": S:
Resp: {"hour": 9, "minute": 53}
